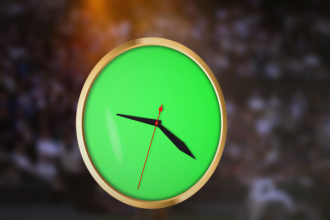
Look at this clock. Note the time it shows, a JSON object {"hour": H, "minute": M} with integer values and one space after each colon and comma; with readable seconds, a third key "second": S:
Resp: {"hour": 9, "minute": 21, "second": 33}
